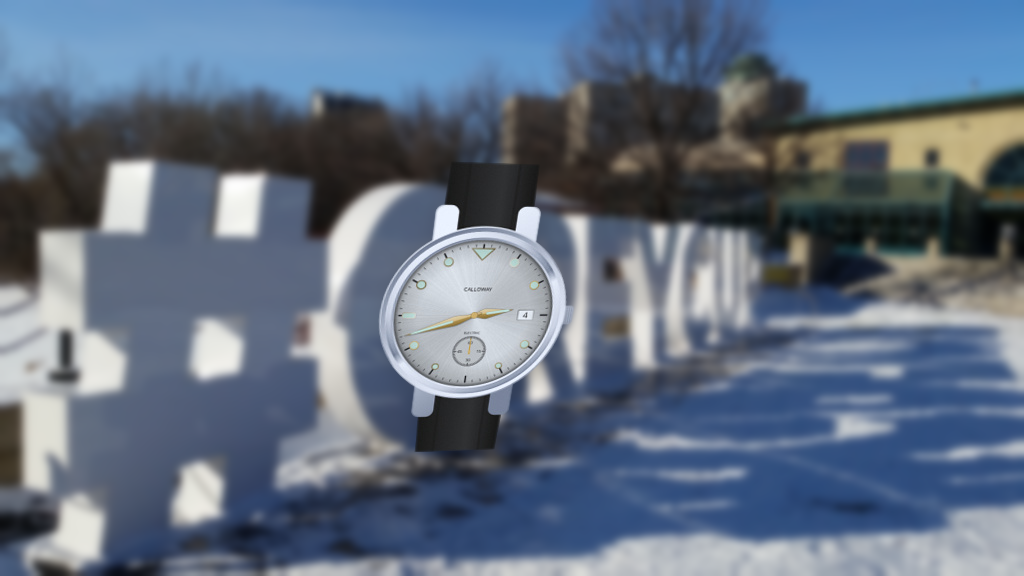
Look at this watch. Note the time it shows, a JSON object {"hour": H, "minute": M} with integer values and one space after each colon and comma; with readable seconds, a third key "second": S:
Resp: {"hour": 2, "minute": 42}
